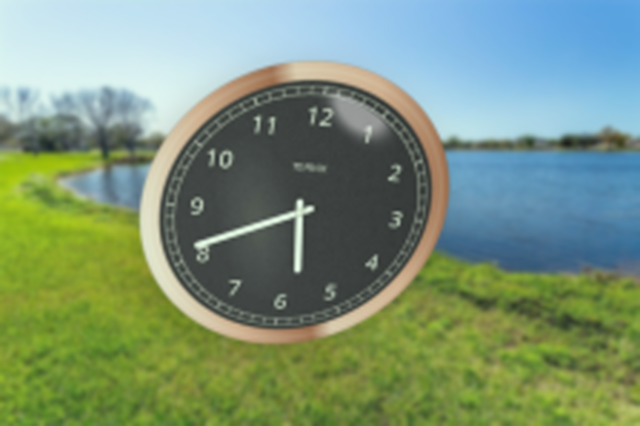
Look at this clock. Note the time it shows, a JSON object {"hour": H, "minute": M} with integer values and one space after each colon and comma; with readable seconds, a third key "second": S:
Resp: {"hour": 5, "minute": 41}
